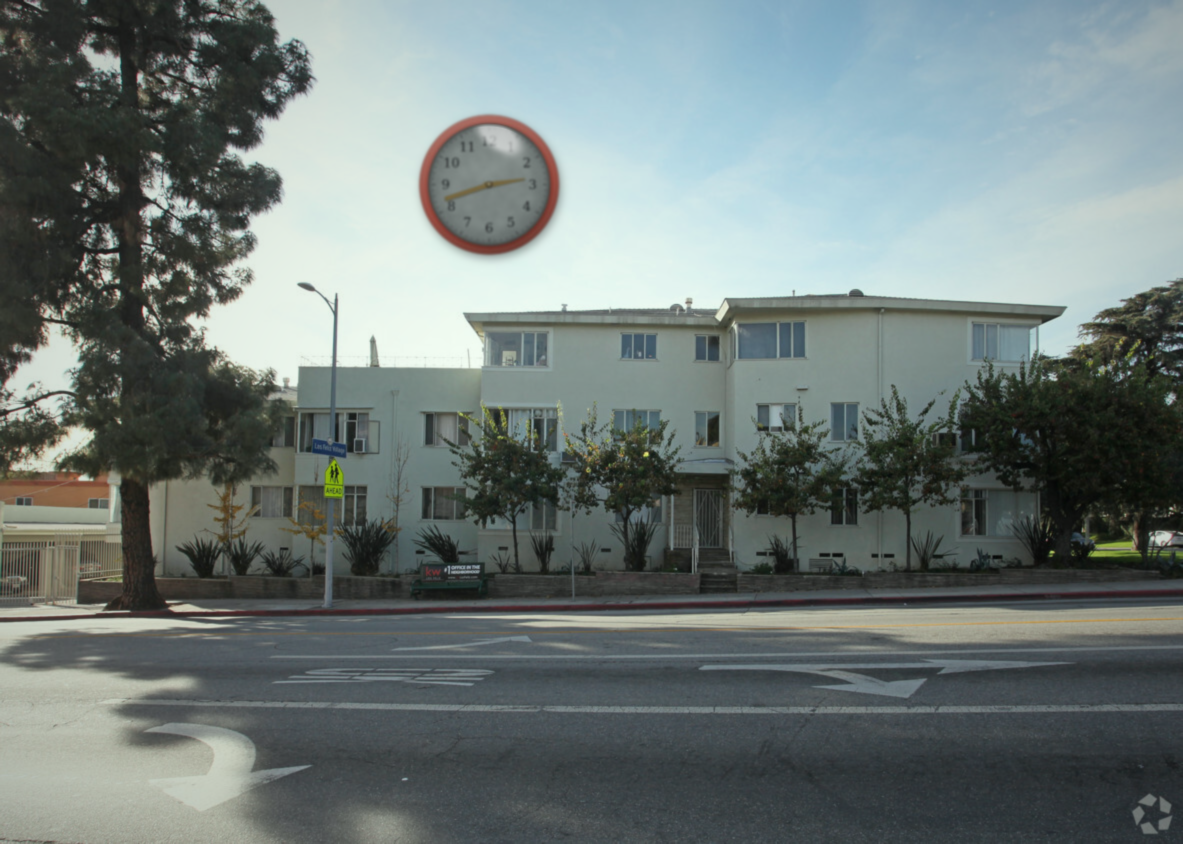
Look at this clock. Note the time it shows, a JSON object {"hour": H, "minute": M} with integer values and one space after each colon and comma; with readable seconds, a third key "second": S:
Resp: {"hour": 2, "minute": 42}
